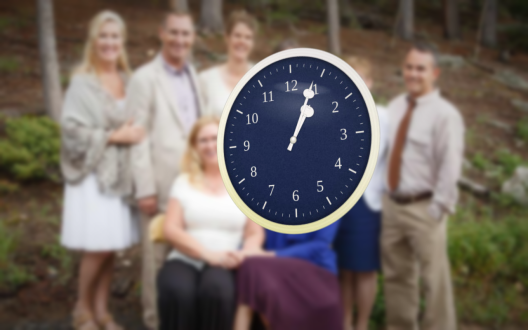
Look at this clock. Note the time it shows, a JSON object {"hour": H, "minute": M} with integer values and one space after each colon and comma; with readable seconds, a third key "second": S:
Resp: {"hour": 1, "minute": 4}
